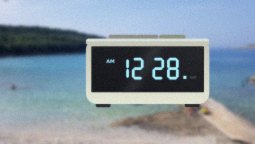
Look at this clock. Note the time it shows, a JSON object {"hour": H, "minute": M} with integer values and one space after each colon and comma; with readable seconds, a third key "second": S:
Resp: {"hour": 12, "minute": 28}
